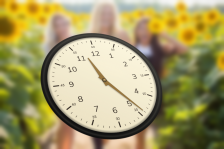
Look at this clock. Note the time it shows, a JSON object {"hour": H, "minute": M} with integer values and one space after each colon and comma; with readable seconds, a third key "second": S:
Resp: {"hour": 11, "minute": 24}
